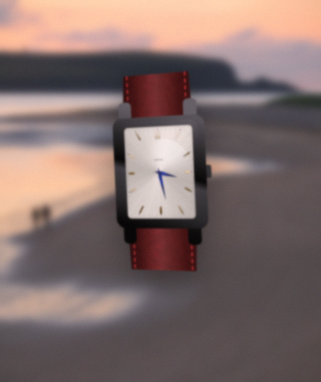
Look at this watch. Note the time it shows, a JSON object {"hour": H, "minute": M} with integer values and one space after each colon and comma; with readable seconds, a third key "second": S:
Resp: {"hour": 3, "minute": 28}
